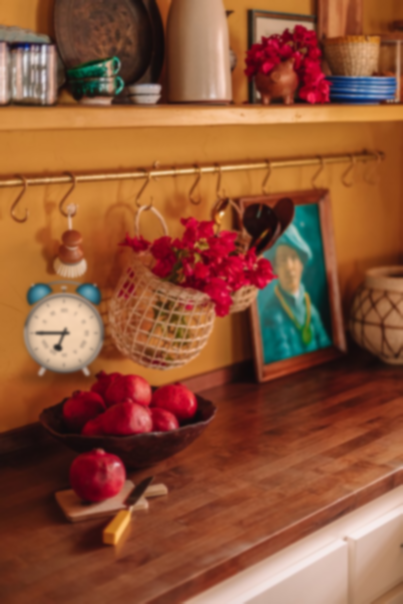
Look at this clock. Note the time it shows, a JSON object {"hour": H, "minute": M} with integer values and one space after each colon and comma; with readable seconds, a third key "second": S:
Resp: {"hour": 6, "minute": 45}
